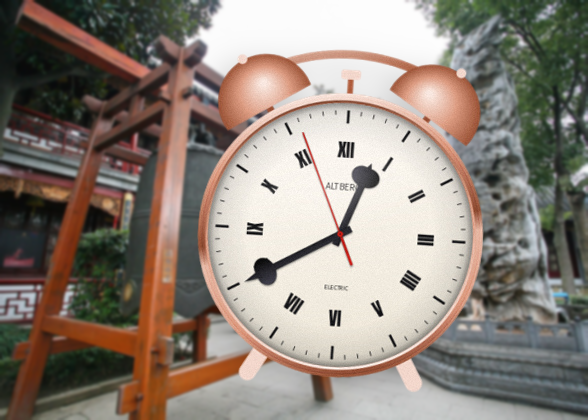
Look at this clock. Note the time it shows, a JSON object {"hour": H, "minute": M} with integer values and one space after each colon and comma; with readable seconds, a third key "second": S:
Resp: {"hour": 12, "minute": 39, "second": 56}
